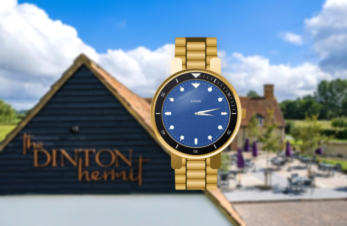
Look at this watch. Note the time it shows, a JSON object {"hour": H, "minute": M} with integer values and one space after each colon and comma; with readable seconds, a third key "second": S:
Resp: {"hour": 3, "minute": 13}
